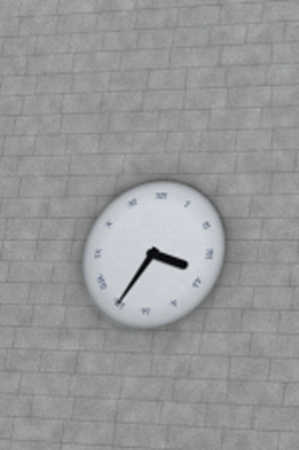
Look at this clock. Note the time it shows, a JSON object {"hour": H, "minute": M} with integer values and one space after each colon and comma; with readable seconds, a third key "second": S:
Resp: {"hour": 3, "minute": 35}
